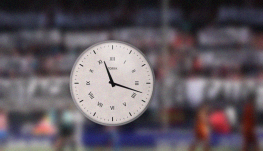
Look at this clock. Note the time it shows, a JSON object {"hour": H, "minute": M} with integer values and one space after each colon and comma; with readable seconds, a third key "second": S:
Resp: {"hour": 11, "minute": 18}
